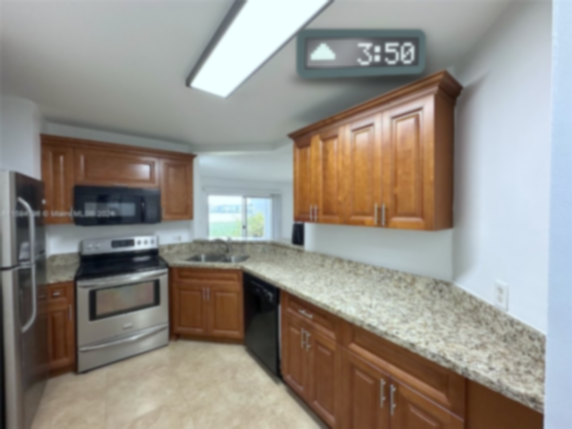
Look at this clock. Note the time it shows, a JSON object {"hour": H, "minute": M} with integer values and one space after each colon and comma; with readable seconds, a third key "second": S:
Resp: {"hour": 3, "minute": 50}
